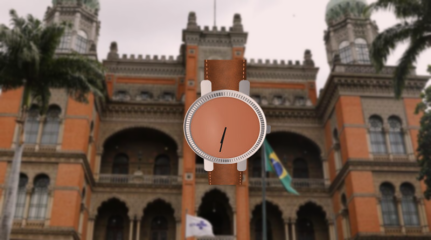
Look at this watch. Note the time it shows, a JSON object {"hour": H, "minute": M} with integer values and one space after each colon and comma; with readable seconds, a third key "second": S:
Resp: {"hour": 6, "minute": 32}
